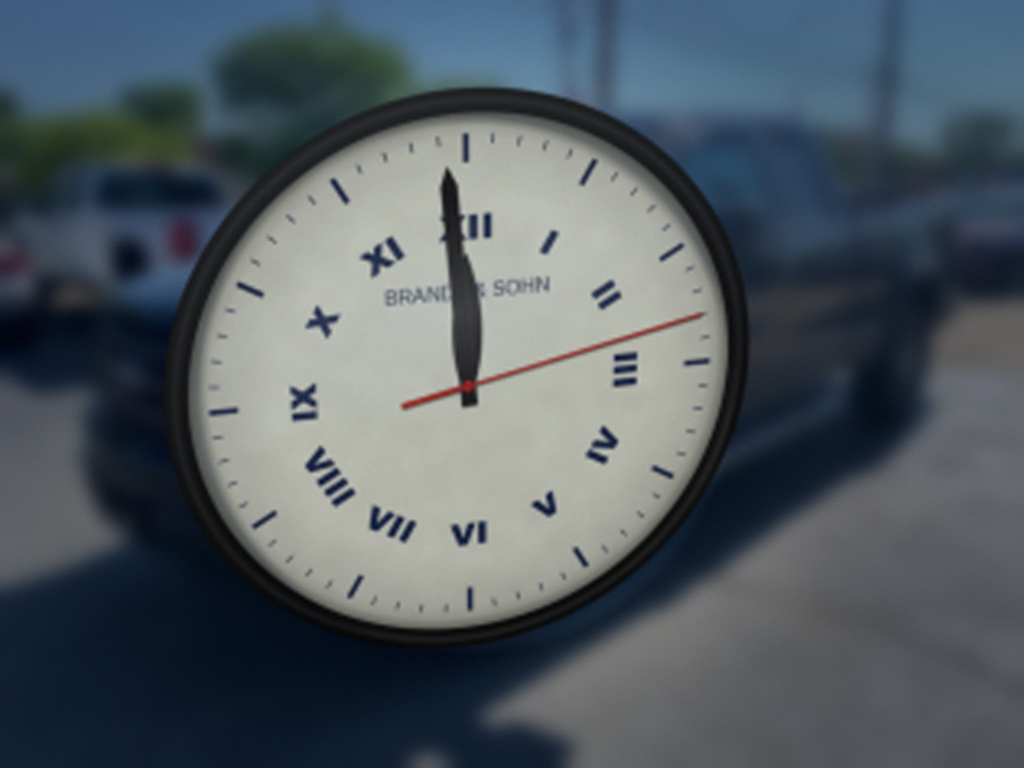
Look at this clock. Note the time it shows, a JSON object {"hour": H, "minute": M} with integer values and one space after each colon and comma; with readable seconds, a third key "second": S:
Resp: {"hour": 11, "minute": 59, "second": 13}
